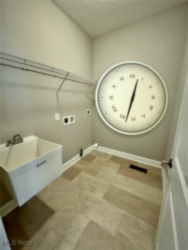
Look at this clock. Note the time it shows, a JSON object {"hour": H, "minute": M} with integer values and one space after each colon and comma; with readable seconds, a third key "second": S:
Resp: {"hour": 12, "minute": 33}
